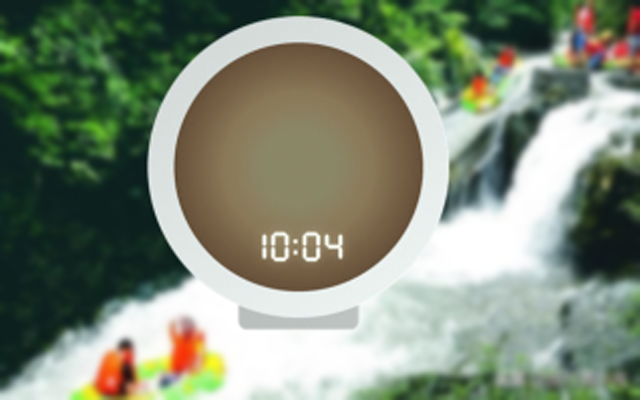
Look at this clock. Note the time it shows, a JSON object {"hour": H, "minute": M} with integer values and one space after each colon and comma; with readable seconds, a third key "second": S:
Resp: {"hour": 10, "minute": 4}
